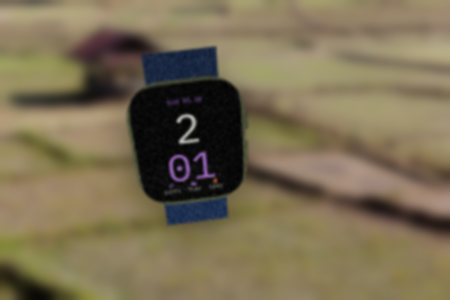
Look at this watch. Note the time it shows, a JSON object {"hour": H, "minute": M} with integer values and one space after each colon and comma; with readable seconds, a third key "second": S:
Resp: {"hour": 2, "minute": 1}
